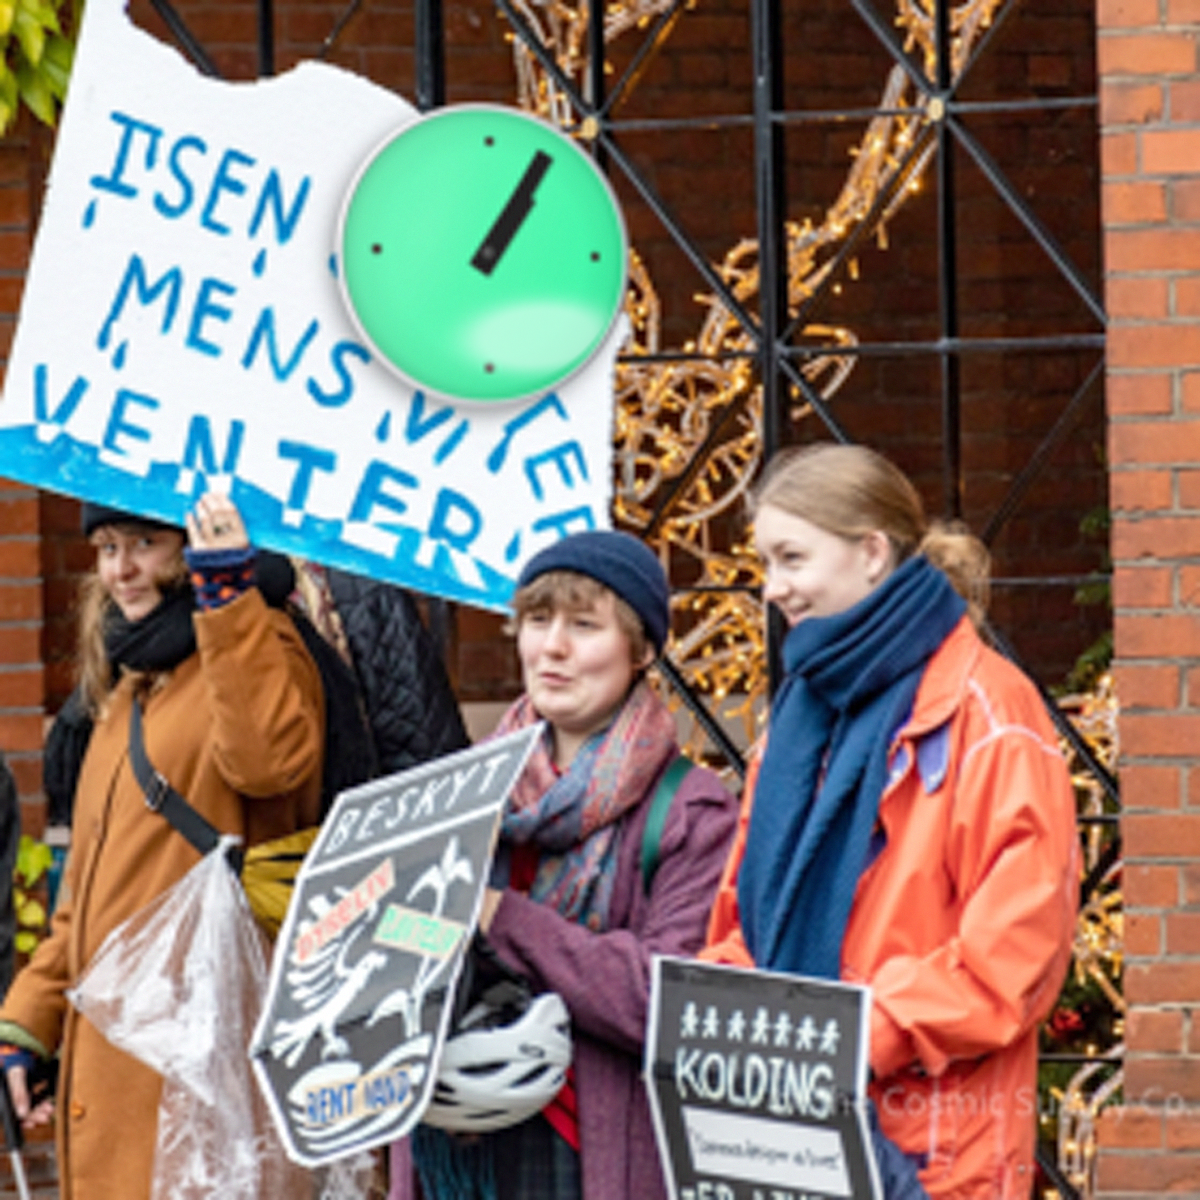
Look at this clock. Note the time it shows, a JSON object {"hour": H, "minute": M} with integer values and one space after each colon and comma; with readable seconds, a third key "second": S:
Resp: {"hour": 1, "minute": 5}
